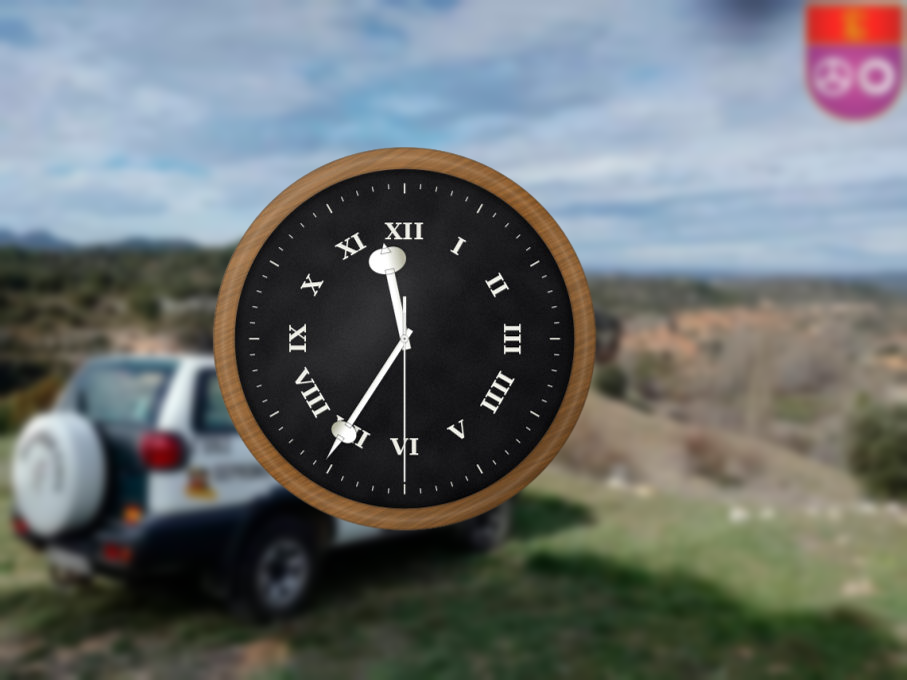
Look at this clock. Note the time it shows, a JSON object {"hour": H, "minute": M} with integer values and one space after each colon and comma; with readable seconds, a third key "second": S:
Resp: {"hour": 11, "minute": 35, "second": 30}
